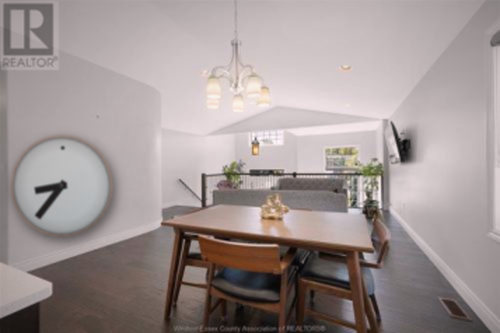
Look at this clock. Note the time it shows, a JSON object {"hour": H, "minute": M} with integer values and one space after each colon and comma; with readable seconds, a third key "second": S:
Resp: {"hour": 8, "minute": 36}
